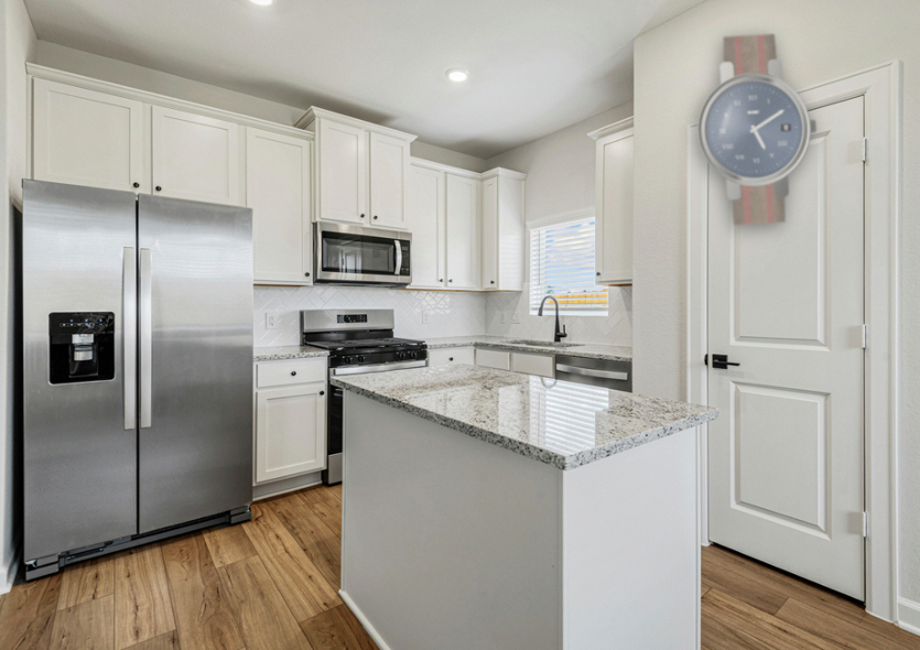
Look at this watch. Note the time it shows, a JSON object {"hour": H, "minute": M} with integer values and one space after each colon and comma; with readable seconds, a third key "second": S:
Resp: {"hour": 5, "minute": 10}
